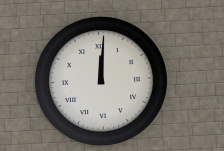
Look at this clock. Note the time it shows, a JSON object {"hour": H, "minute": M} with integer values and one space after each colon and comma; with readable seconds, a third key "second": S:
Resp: {"hour": 12, "minute": 1}
